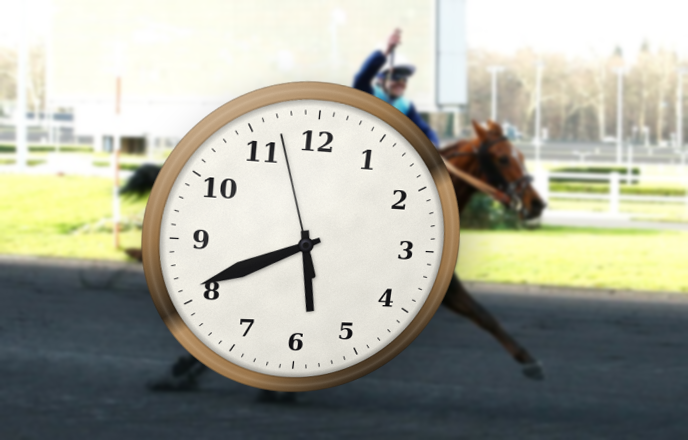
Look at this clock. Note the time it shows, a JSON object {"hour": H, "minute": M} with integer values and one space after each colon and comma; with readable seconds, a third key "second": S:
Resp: {"hour": 5, "minute": 40, "second": 57}
